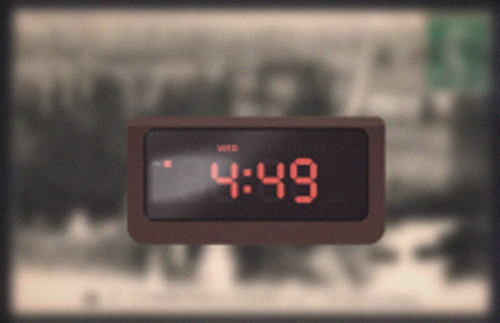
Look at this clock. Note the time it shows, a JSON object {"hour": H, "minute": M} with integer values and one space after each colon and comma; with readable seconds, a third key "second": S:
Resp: {"hour": 4, "minute": 49}
